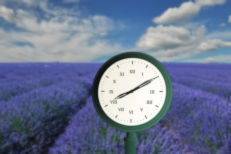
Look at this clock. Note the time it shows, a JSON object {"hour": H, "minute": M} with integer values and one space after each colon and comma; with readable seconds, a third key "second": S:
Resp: {"hour": 8, "minute": 10}
